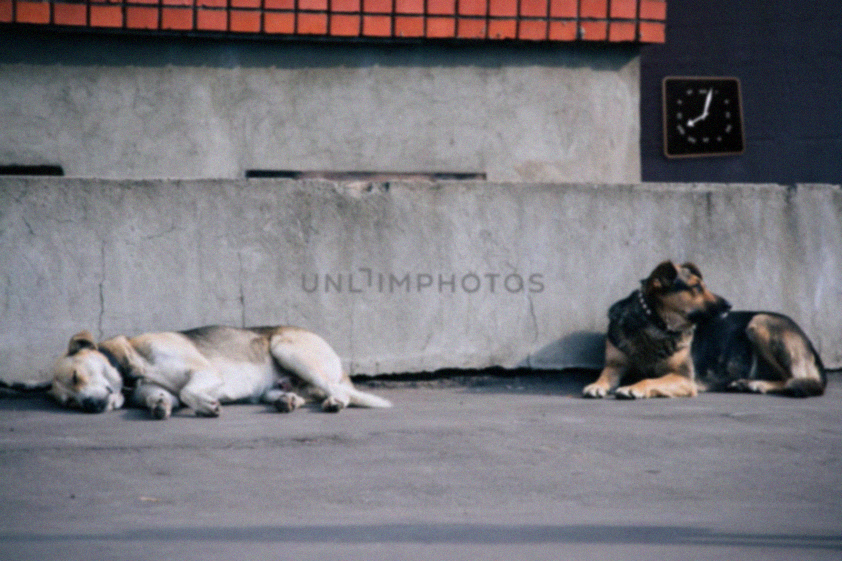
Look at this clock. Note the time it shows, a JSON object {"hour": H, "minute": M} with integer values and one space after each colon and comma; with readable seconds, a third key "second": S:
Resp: {"hour": 8, "minute": 3}
